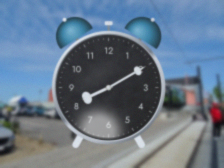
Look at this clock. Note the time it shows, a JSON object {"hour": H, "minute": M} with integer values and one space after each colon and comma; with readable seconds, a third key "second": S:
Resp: {"hour": 8, "minute": 10}
